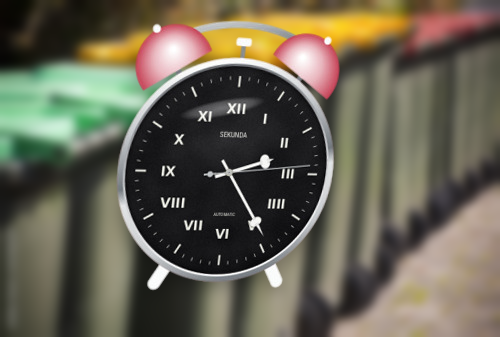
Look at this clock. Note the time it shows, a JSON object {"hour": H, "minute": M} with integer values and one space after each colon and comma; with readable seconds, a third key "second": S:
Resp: {"hour": 2, "minute": 24, "second": 14}
